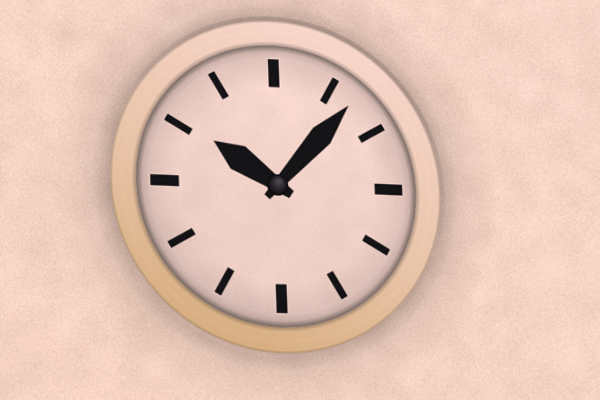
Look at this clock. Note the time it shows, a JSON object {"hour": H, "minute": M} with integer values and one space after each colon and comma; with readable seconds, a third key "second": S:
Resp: {"hour": 10, "minute": 7}
